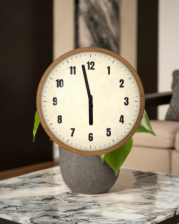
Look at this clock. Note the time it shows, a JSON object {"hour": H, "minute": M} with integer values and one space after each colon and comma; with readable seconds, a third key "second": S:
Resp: {"hour": 5, "minute": 58}
